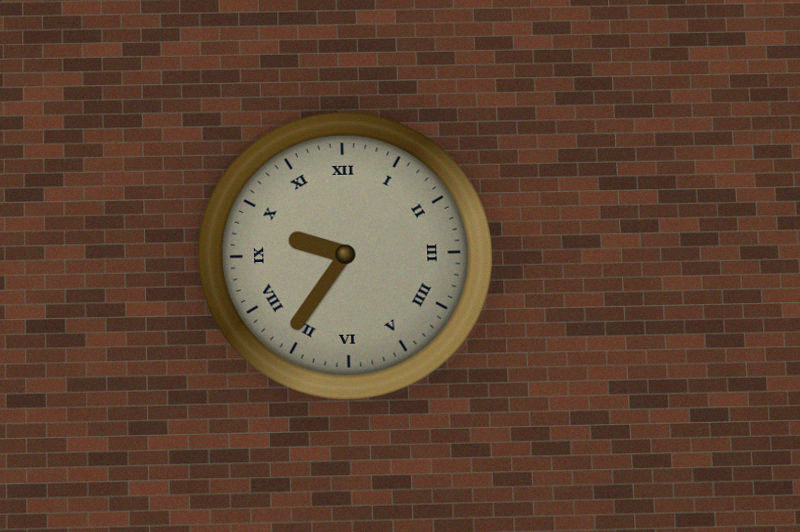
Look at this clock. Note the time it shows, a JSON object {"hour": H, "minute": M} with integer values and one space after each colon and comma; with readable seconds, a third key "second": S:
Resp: {"hour": 9, "minute": 36}
